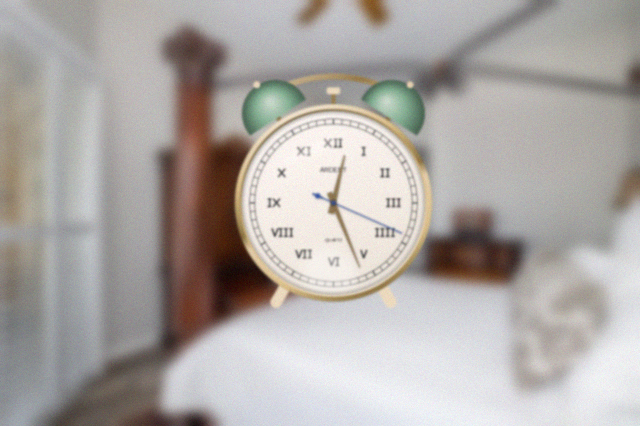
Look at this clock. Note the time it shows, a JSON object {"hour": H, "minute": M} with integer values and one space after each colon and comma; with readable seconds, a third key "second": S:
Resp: {"hour": 12, "minute": 26, "second": 19}
